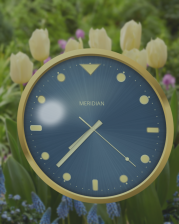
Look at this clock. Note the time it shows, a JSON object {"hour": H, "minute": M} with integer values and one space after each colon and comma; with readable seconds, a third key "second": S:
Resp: {"hour": 7, "minute": 37, "second": 22}
